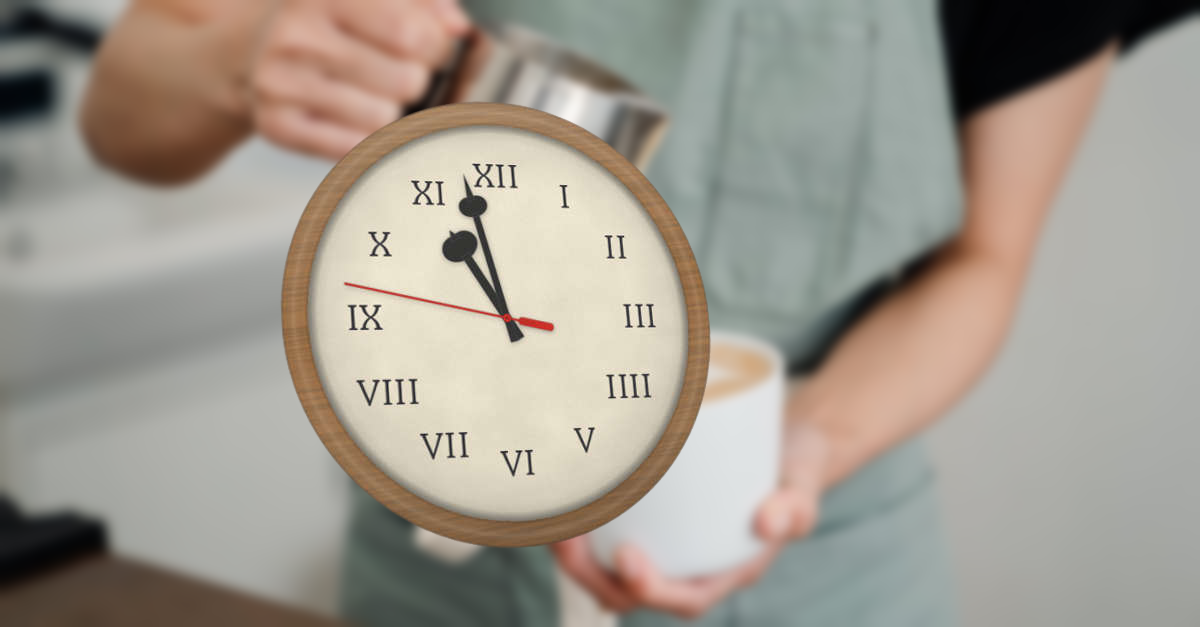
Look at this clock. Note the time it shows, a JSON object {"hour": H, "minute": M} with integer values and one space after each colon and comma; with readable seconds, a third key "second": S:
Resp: {"hour": 10, "minute": 57, "second": 47}
